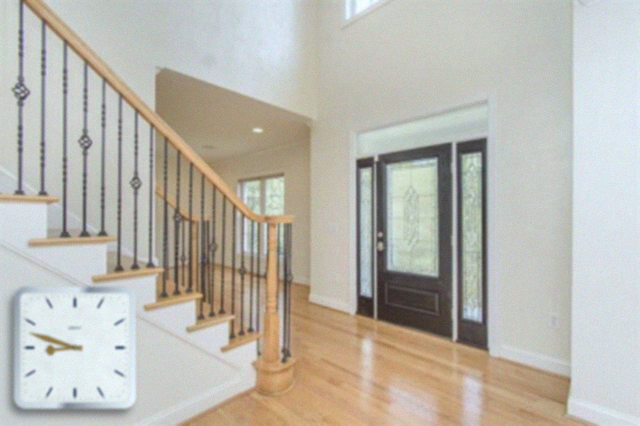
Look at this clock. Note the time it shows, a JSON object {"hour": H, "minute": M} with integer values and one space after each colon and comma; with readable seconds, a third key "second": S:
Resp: {"hour": 8, "minute": 48}
